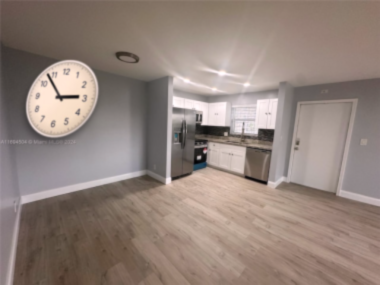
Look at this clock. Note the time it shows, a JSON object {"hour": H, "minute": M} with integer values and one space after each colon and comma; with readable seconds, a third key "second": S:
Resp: {"hour": 2, "minute": 53}
